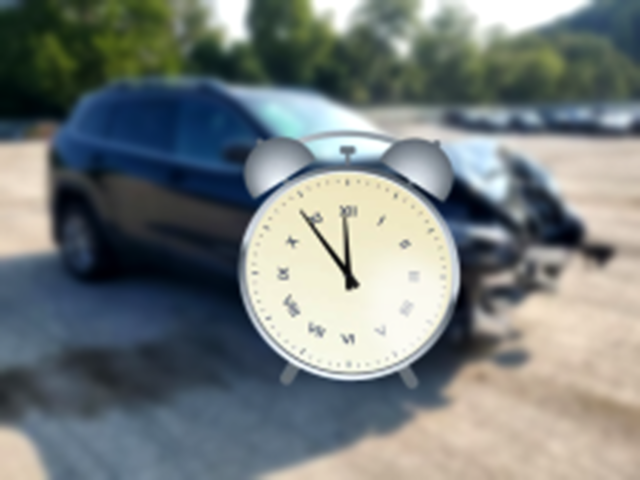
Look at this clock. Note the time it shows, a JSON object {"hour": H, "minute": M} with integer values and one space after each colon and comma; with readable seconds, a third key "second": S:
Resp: {"hour": 11, "minute": 54}
